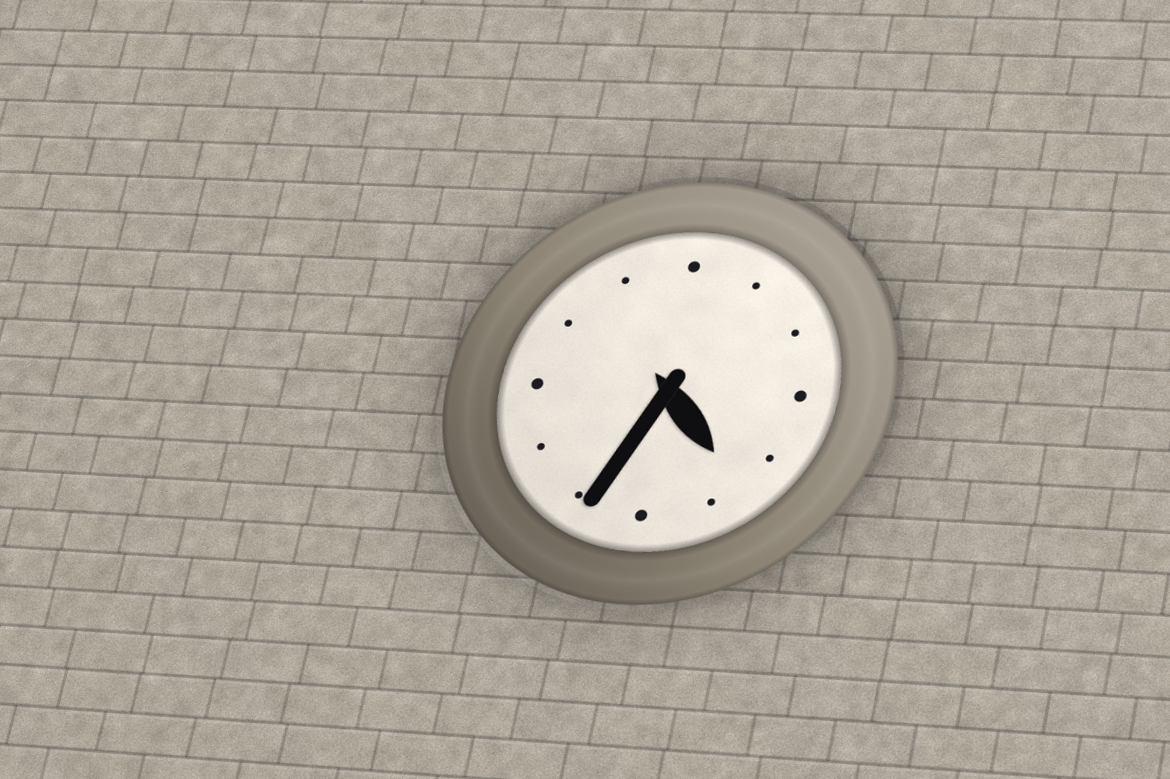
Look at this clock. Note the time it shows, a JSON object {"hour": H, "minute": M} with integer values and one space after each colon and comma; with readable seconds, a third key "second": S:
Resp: {"hour": 4, "minute": 34}
